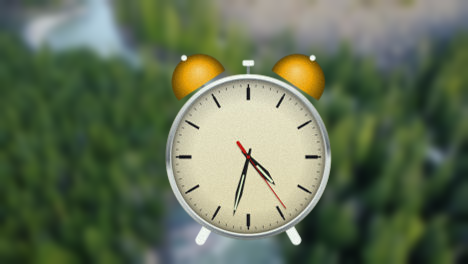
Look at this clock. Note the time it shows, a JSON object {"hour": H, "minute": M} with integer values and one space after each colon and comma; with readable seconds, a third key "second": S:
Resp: {"hour": 4, "minute": 32, "second": 24}
